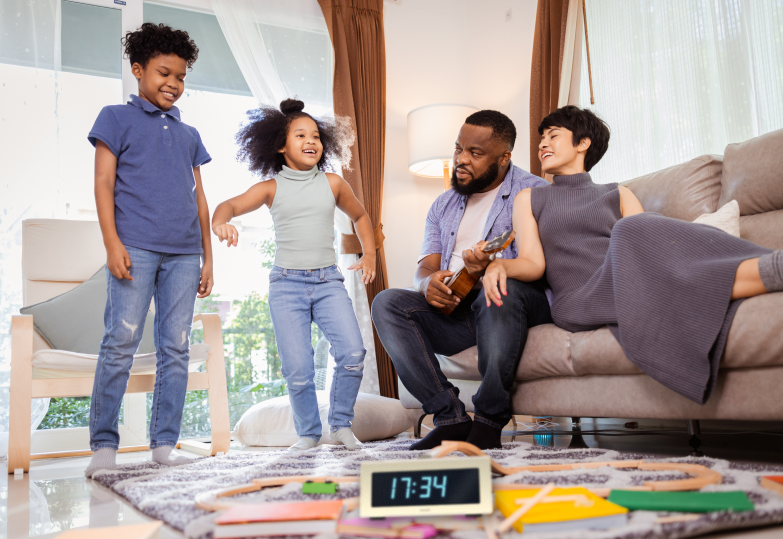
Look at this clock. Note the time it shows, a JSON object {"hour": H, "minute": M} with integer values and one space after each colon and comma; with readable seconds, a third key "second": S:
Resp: {"hour": 17, "minute": 34}
